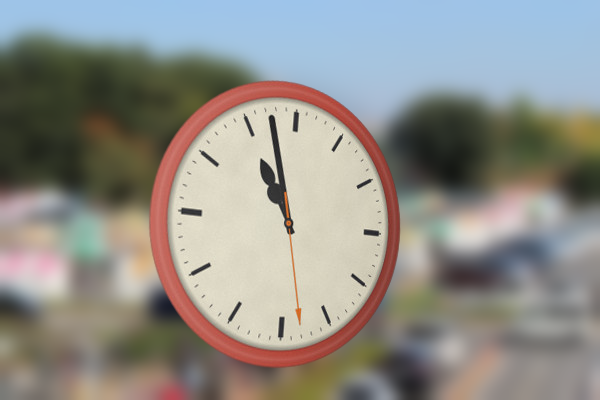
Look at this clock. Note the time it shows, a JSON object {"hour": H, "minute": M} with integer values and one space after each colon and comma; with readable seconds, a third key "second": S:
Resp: {"hour": 10, "minute": 57, "second": 28}
